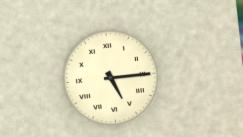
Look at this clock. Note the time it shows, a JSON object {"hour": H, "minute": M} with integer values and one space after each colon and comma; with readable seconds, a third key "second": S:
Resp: {"hour": 5, "minute": 15}
